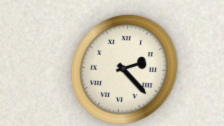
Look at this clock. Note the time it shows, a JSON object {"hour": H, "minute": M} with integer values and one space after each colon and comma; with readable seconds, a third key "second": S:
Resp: {"hour": 2, "minute": 22}
